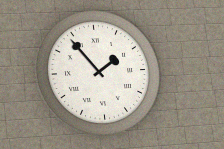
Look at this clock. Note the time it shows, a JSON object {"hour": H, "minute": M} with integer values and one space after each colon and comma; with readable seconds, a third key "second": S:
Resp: {"hour": 1, "minute": 54}
